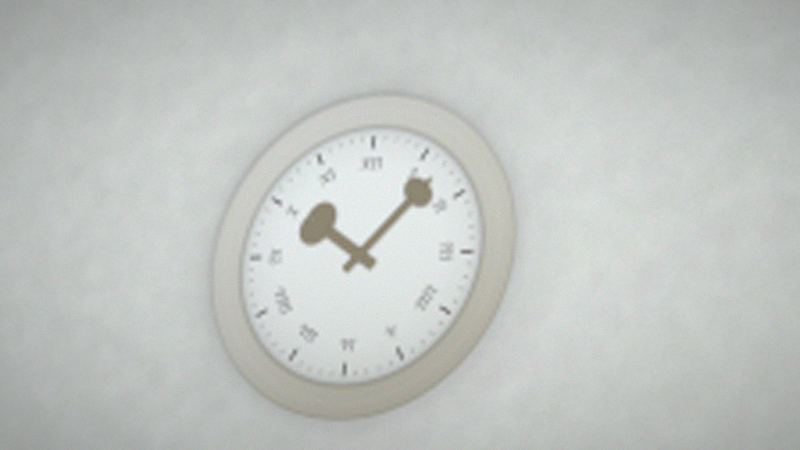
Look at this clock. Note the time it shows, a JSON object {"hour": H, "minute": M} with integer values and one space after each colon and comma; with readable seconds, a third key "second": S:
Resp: {"hour": 10, "minute": 7}
